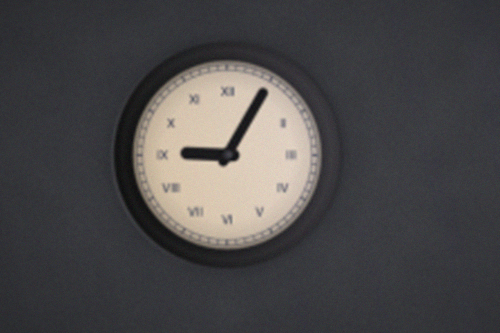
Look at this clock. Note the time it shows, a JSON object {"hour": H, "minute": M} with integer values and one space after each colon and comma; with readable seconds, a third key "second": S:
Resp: {"hour": 9, "minute": 5}
